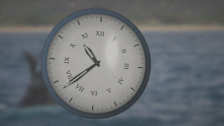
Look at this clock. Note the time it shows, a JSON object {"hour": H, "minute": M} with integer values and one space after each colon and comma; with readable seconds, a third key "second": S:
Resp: {"hour": 10, "minute": 38}
